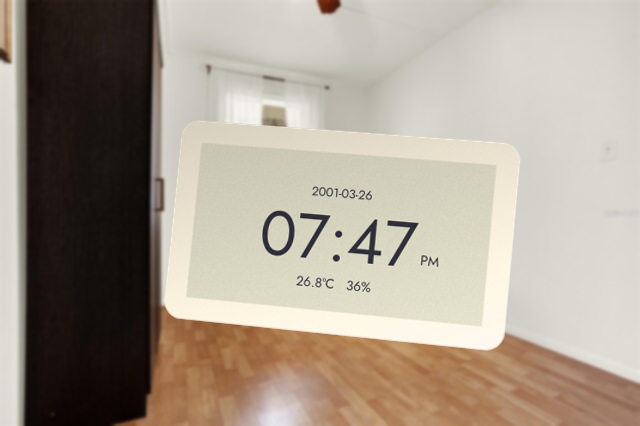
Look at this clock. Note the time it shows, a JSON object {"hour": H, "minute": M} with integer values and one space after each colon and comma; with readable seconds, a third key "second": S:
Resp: {"hour": 7, "minute": 47}
